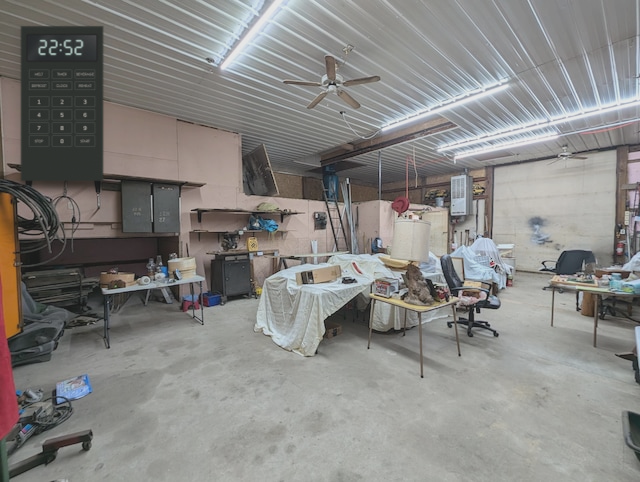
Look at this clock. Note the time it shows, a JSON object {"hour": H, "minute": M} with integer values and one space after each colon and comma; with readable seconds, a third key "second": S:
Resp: {"hour": 22, "minute": 52}
